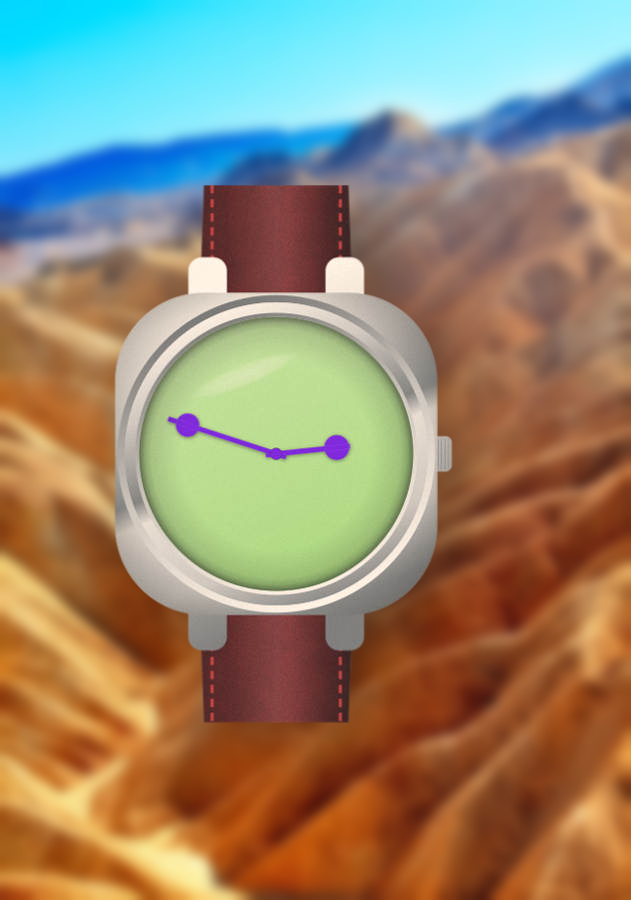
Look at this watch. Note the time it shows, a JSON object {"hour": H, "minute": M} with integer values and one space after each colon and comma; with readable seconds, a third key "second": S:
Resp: {"hour": 2, "minute": 48}
